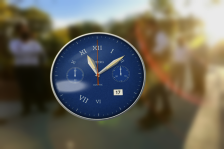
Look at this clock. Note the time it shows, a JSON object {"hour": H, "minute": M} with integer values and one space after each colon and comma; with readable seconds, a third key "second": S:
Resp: {"hour": 11, "minute": 9}
